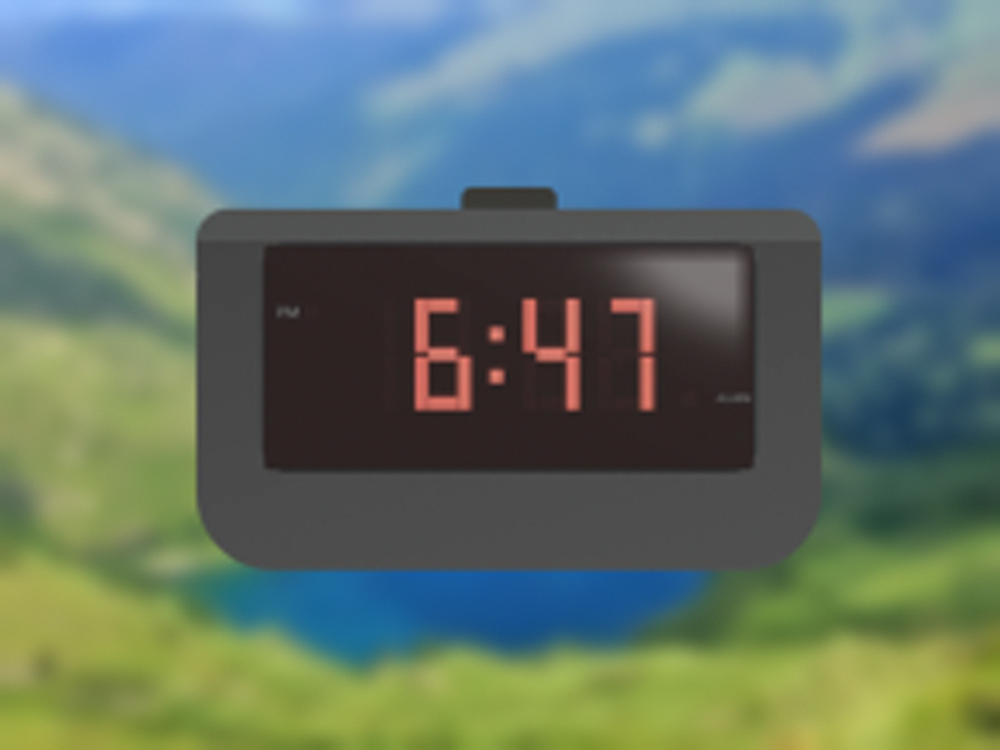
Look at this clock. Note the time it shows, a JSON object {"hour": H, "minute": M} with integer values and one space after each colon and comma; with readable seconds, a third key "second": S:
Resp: {"hour": 6, "minute": 47}
